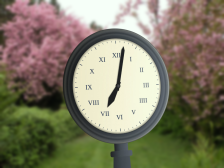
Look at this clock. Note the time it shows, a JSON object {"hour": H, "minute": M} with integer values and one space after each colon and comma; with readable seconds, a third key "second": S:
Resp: {"hour": 7, "minute": 2}
